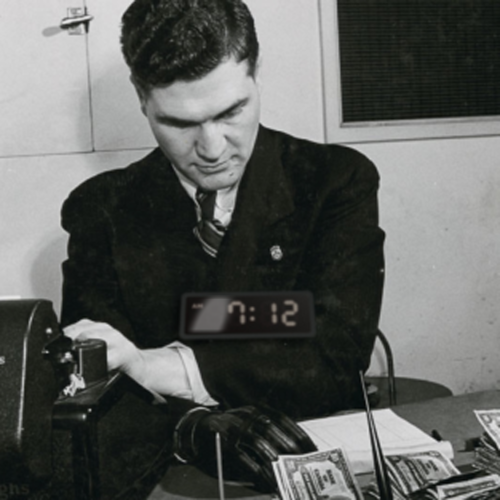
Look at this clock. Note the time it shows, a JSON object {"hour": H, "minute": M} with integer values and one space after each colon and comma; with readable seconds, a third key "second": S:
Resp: {"hour": 7, "minute": 12}
